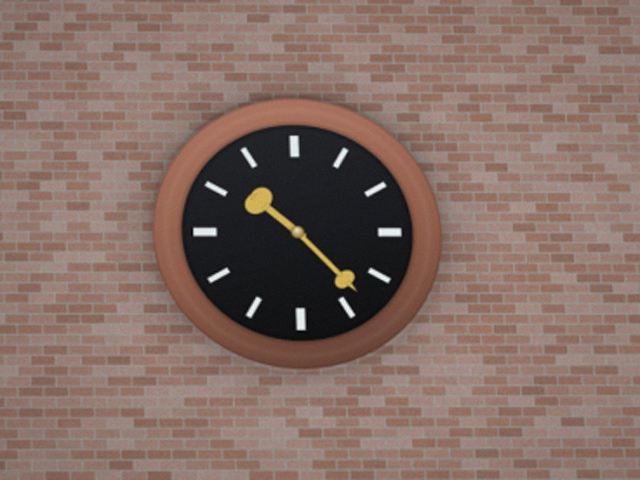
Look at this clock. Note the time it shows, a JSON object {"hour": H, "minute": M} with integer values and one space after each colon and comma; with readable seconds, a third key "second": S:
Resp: {"hour": 10, "minute": 23}
